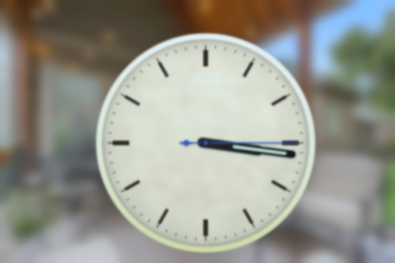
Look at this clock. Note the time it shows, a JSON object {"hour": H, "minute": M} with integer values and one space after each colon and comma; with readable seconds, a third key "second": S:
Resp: {"hour": 3, "minute": 16, "second": 15}
